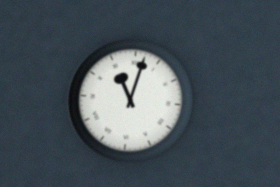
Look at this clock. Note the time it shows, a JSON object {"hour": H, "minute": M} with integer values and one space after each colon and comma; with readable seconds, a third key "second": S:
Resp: {"hour": 11, "minute": 2}
